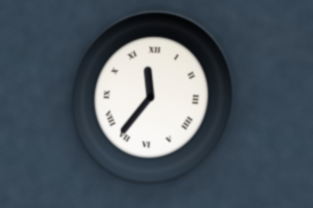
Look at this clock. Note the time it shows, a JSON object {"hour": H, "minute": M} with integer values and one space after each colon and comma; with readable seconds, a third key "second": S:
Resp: {"hour": 11, "minute": 36}
